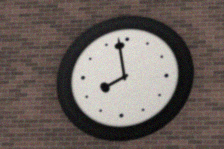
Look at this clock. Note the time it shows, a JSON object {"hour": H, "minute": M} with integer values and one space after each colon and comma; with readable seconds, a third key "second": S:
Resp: {"hour": 7, "minute": 58}
